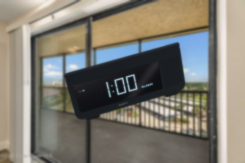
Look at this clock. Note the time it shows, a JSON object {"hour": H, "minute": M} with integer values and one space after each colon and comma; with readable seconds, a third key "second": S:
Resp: {"hour": 1, "minute": 0}
